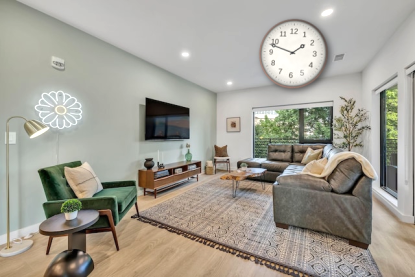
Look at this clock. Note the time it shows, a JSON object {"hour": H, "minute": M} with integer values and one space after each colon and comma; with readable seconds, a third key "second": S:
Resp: {"hour": 1, "minute": 48}
